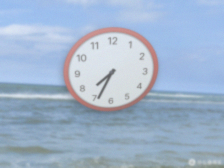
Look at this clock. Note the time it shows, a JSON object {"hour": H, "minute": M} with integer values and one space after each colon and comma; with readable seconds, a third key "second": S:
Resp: {"hour": 7, "minute": 34}
